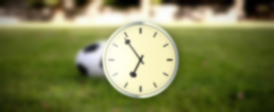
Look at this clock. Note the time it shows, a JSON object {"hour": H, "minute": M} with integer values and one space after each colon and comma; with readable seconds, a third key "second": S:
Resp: {"hour": 6, "minute": 54}
